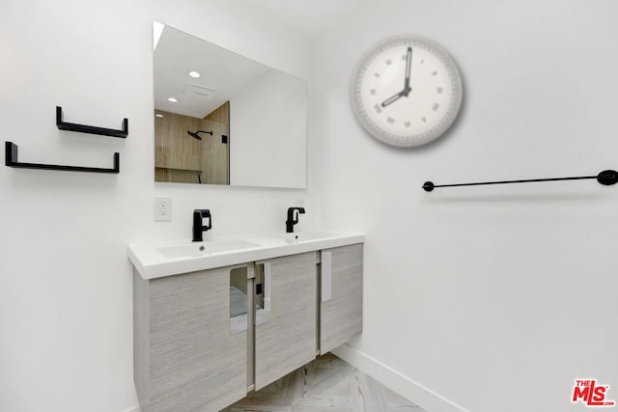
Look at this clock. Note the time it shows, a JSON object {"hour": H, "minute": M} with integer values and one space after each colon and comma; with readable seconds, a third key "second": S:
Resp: {"hour": 8, "minute": 1}
